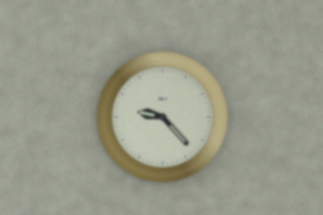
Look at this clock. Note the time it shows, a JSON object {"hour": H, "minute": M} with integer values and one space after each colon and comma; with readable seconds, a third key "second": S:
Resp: {"hour": 9, "minute": 23}
